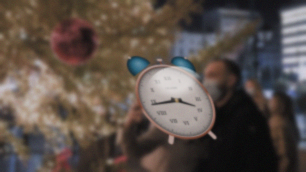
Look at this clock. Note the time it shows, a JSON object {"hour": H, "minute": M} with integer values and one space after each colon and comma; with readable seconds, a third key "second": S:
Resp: {"hour": 3, "minute": 44}
